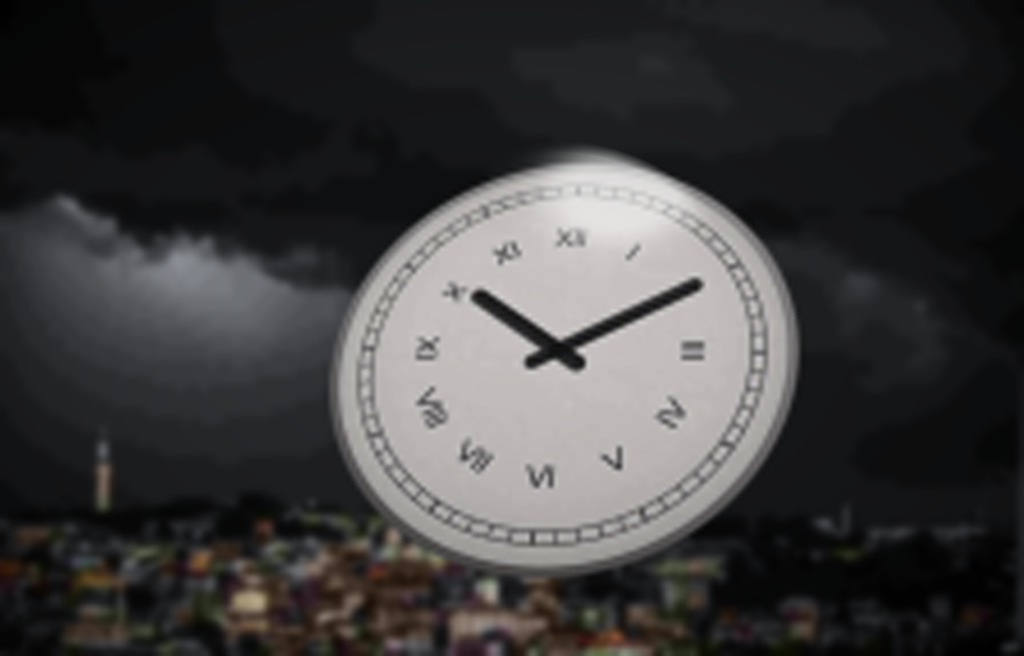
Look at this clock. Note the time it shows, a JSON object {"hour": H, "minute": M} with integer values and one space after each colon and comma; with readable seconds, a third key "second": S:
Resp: {"hour": 10, "minute": 10}
